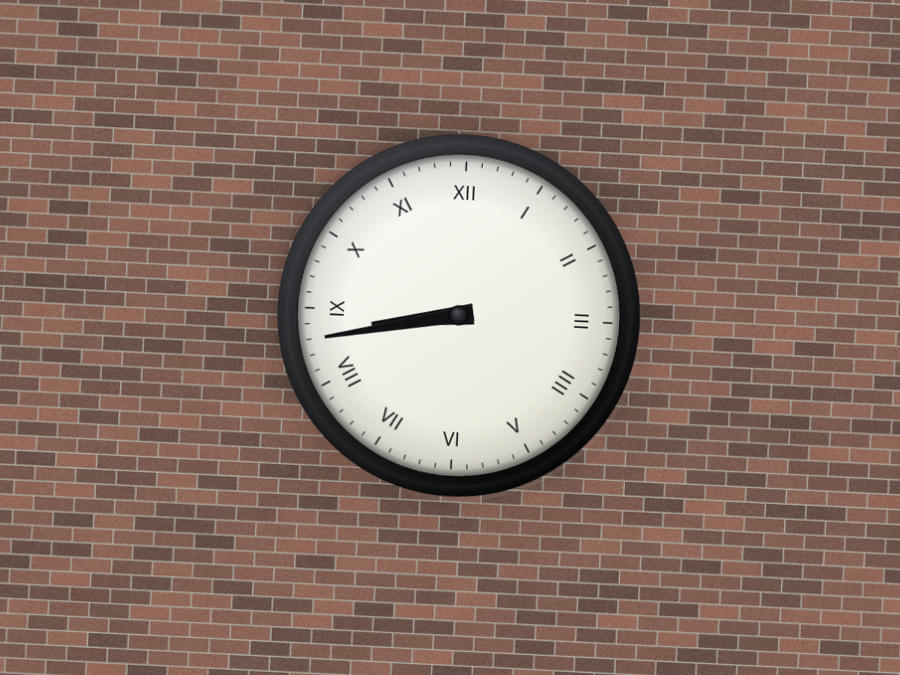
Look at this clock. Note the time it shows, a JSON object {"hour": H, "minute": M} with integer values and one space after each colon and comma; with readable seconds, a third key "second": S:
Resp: {"hour": 8, "minute": 43}
